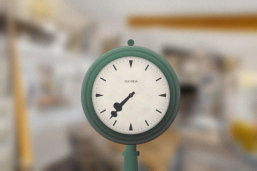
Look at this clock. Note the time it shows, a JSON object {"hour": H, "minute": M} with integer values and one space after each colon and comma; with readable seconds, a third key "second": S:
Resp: {"hour": 7, "minute": 37}
